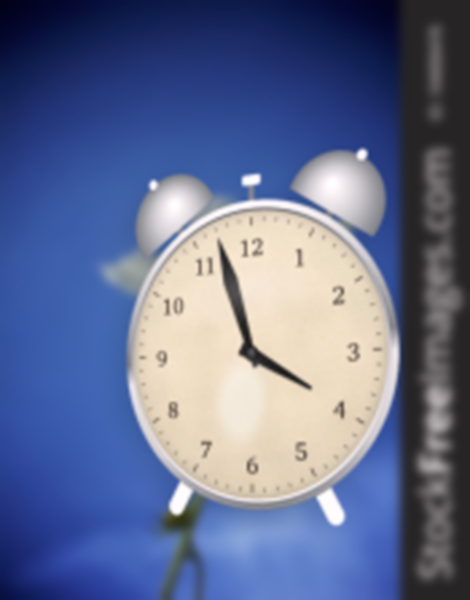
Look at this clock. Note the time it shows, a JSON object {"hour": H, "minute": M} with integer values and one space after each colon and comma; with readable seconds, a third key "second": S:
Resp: {"hour": 3, "minute": 57}
